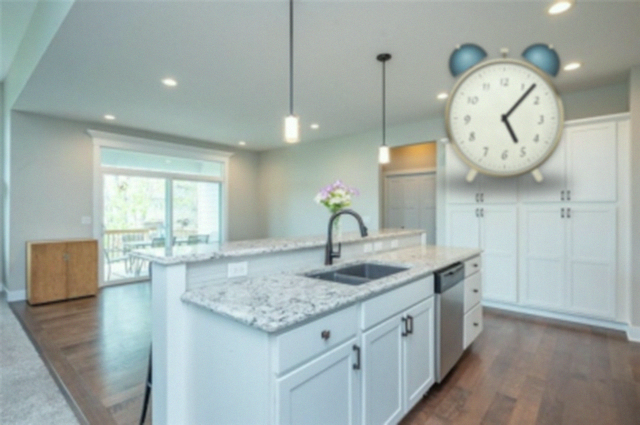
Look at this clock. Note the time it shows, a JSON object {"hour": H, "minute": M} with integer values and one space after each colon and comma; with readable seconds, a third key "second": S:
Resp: {"hour": 5, "minute": 7}
